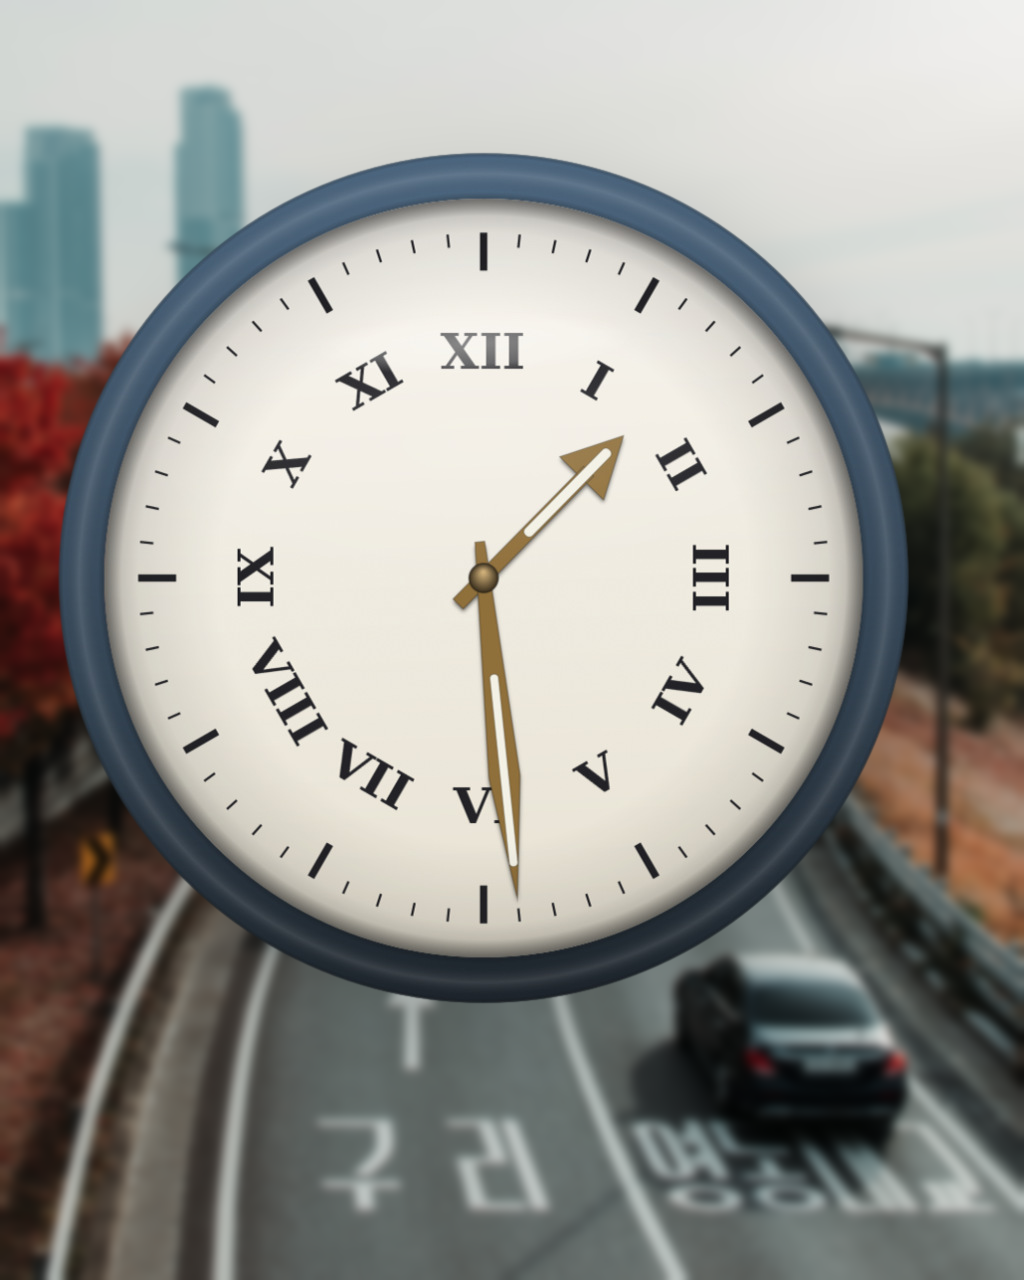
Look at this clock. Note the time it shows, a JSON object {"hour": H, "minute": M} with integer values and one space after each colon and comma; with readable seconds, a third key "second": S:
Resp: {"hour": 1, "minute": 29}
